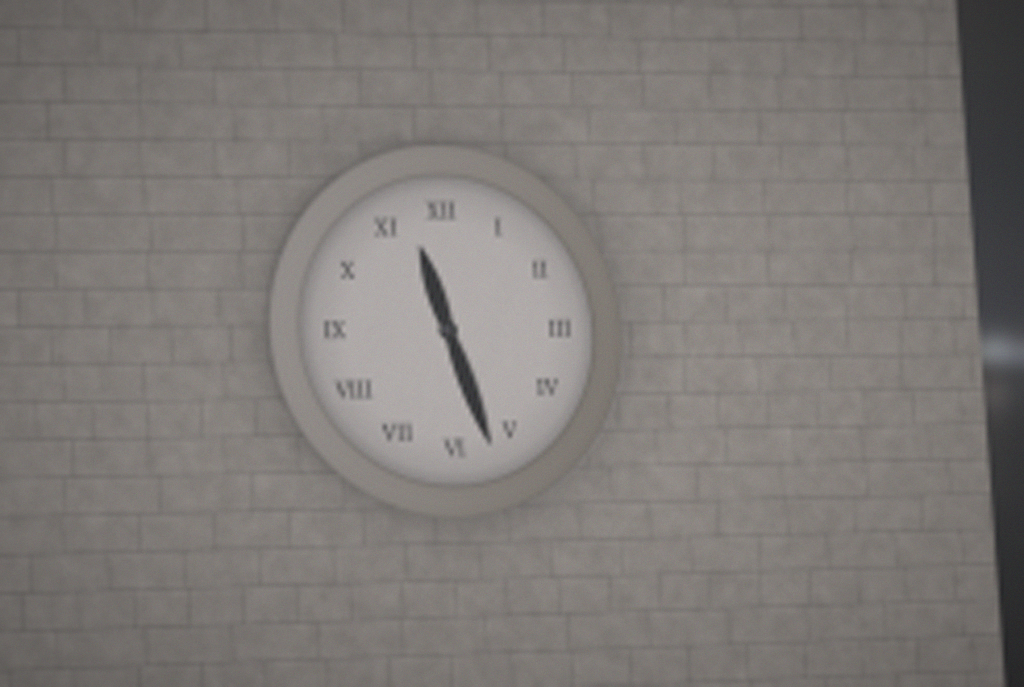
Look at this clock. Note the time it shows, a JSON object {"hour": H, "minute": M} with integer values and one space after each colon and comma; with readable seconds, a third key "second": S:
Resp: {"hour": 11, "minute": 27}
